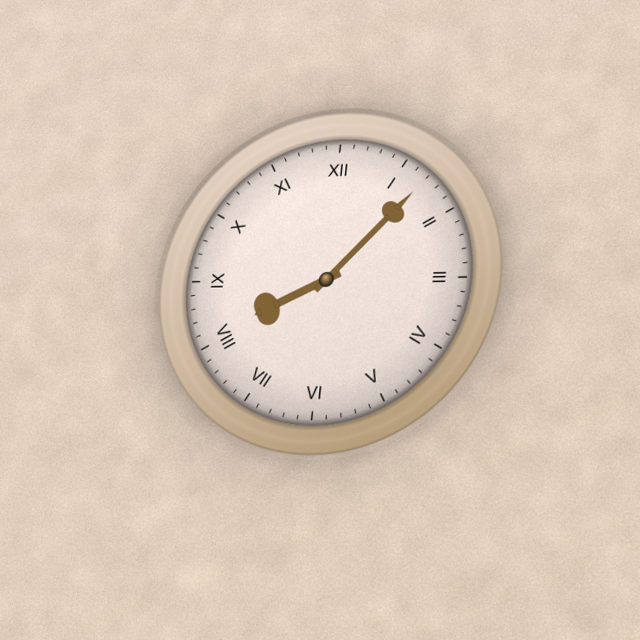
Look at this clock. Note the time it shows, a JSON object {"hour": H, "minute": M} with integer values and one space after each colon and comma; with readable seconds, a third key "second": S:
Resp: {"hour": 8, "minute": 7}
